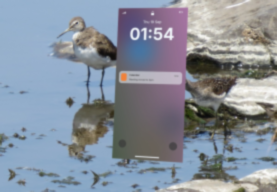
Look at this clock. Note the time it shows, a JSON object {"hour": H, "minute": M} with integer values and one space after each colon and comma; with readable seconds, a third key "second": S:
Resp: {"hour": 1, "minute": 54}
